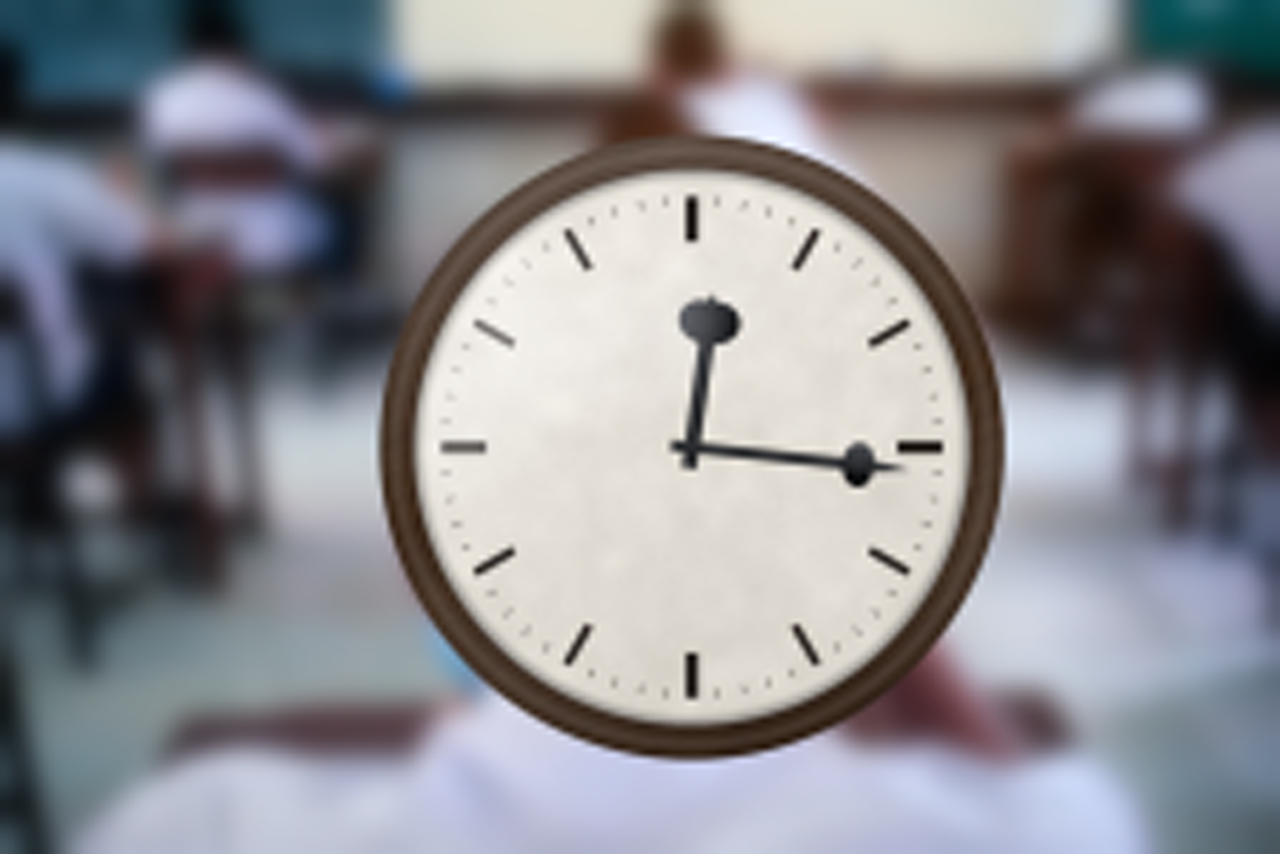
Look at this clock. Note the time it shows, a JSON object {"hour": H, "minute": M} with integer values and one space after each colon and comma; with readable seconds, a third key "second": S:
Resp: {"hour": 12, "minute": 16}
